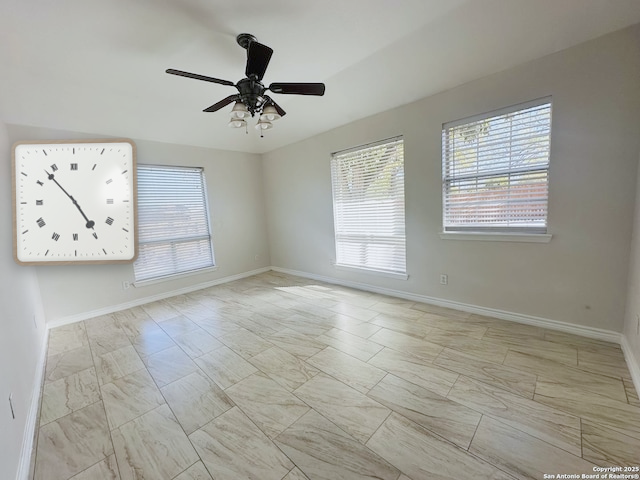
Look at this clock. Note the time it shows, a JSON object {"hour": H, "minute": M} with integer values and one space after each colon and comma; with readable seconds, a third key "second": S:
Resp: {"hour": 4, "minute": 53}
